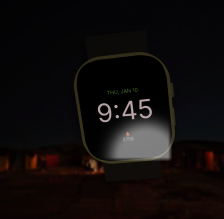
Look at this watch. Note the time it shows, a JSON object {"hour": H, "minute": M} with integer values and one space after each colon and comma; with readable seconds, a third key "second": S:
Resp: {"hour": 9, "minute": 45}
